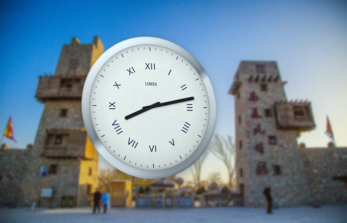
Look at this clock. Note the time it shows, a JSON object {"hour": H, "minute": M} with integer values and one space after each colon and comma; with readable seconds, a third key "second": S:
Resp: {"hour": 8, "minute": 13}
